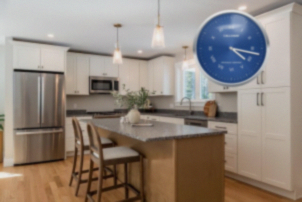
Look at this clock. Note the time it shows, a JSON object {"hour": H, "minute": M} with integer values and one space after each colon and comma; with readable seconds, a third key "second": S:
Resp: {"hour": 4, "minute": 17}
